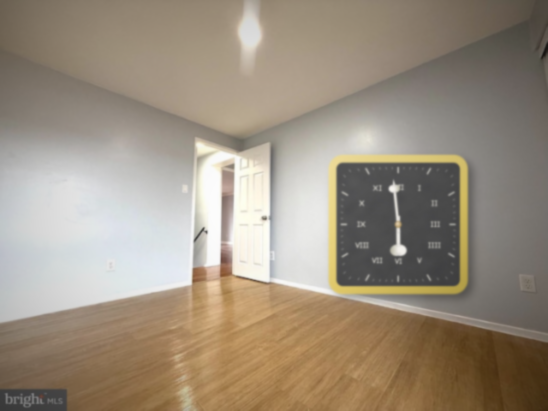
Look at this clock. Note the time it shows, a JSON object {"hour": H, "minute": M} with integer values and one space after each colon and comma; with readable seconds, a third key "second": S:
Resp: {"hour": 5, "minute": 59}
